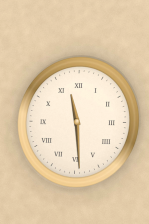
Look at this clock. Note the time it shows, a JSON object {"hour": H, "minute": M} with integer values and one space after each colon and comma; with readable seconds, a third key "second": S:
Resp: {"hour": 11, "minute": 29}
